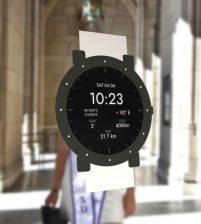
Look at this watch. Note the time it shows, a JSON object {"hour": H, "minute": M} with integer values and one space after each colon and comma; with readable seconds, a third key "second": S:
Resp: {"hour": 10, "minute": 23}
